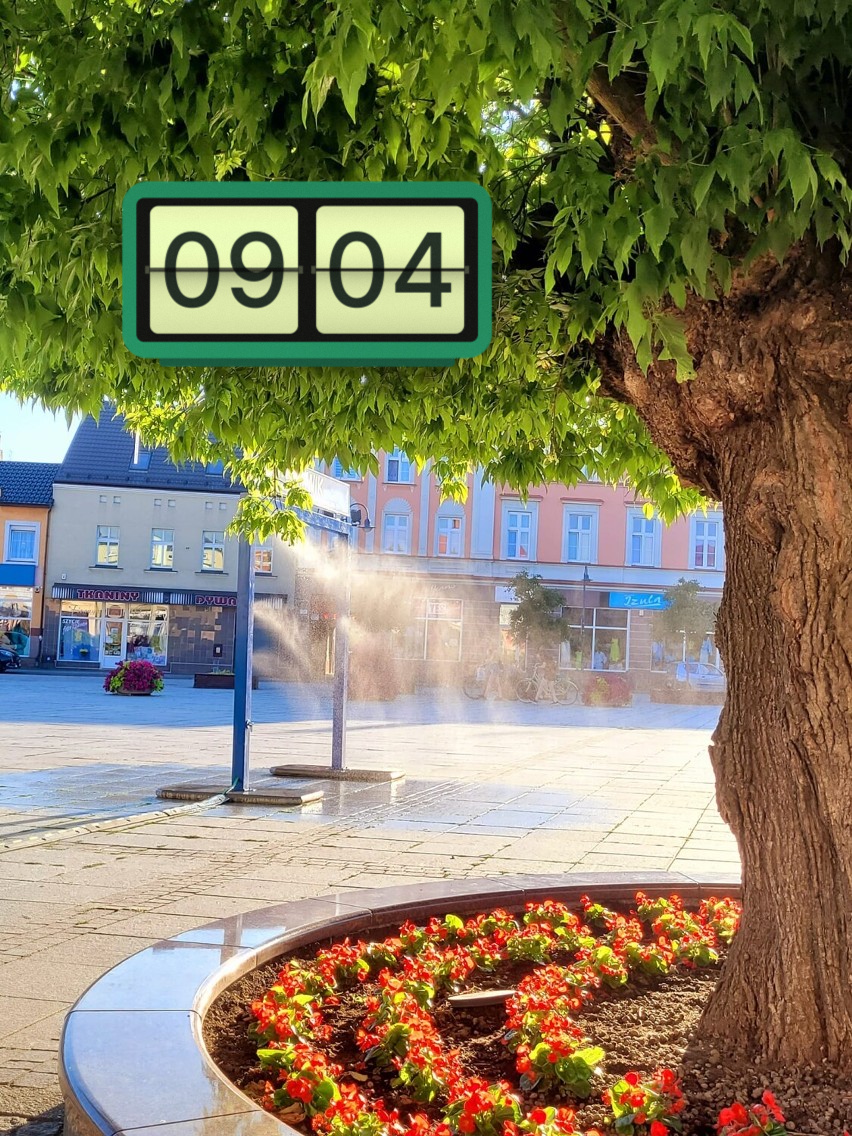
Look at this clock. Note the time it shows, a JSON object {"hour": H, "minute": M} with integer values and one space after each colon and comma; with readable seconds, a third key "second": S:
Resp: {"hour": 9, "minute": 4}
